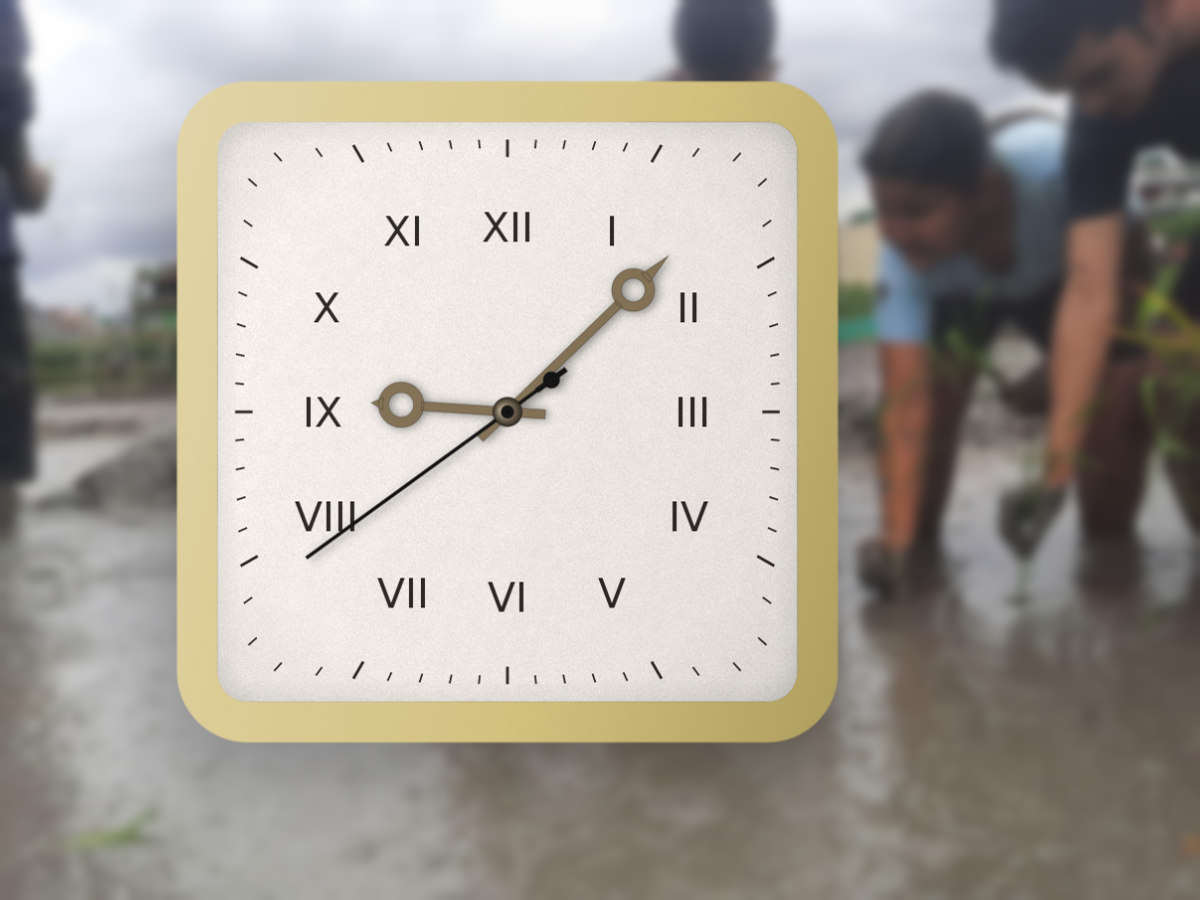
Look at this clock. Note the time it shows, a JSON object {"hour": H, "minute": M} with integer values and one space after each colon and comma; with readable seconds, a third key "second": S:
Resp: {"hour": 9, "minute": 7, "second": 39}
